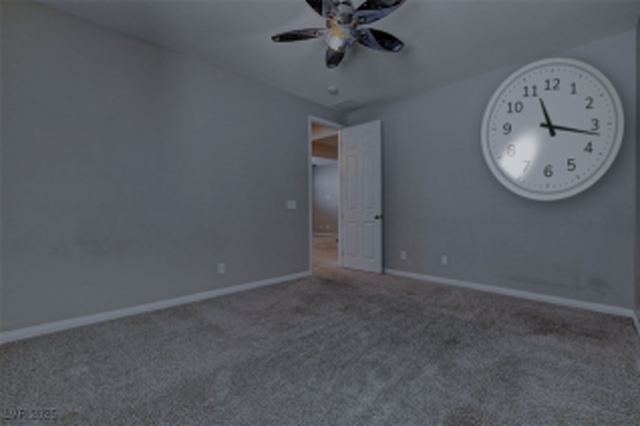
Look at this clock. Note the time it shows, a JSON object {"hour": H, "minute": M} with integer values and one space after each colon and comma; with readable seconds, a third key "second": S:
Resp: {"hour": 11, "minute": 17}
